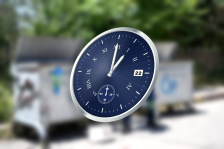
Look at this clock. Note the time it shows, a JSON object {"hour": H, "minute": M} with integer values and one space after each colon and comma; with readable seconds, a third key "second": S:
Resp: {"hour": 1, "minute": 0}
